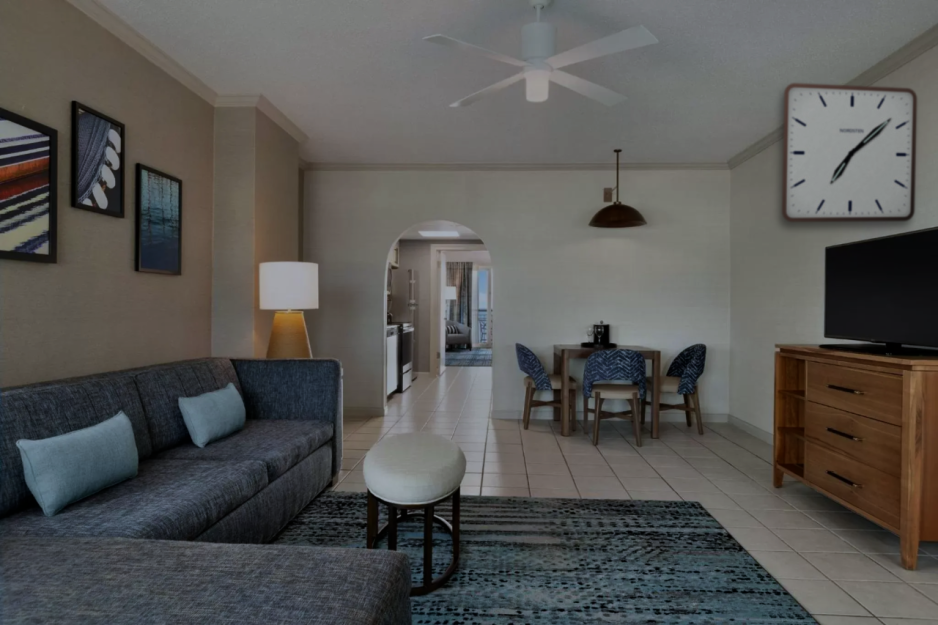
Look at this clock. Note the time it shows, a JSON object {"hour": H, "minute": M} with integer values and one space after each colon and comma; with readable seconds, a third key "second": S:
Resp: {"hour": 7, "minute": 8}
